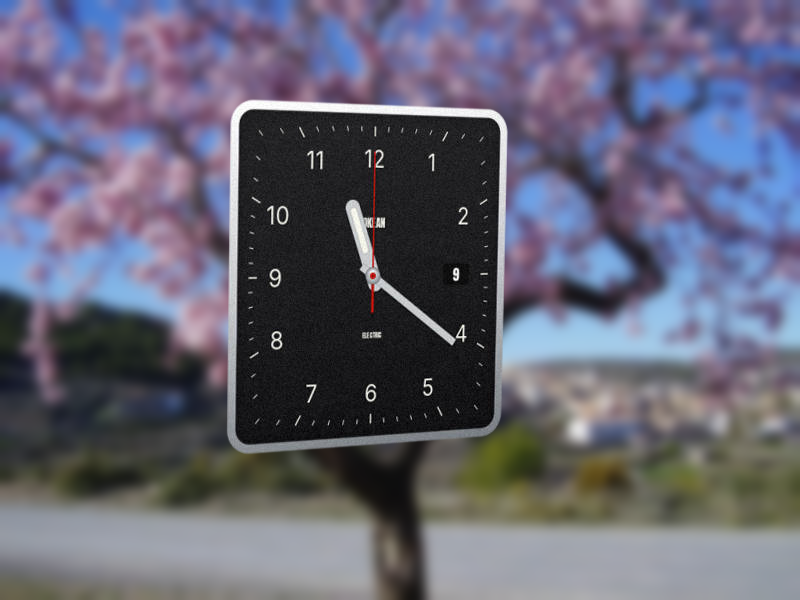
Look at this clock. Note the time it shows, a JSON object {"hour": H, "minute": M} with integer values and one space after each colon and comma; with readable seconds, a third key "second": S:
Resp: {"hour": 11, "minute": 21, "second": 0}
